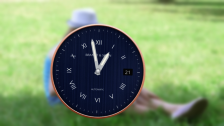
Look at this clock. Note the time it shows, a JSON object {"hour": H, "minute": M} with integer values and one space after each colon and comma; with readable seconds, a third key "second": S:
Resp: {"hour": 12, "minute": 58}
